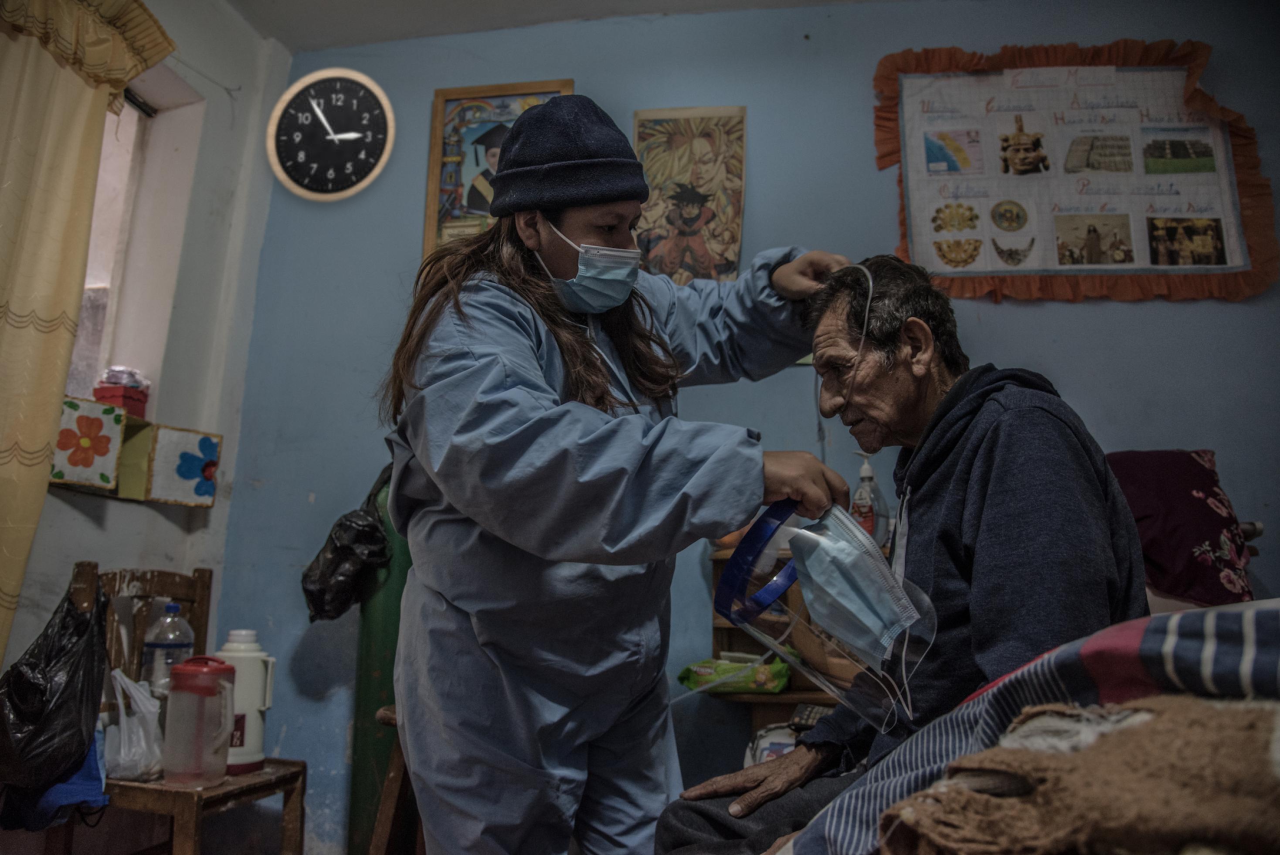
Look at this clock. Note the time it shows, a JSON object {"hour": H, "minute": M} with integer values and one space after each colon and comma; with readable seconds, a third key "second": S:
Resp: {"hour": 2, "minute": 54}
